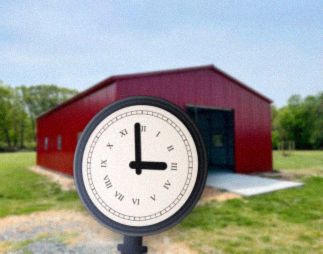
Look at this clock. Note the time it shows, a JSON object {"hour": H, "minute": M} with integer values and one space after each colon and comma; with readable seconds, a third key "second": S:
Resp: {"hour": 2, "minute": 59}
